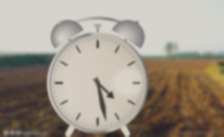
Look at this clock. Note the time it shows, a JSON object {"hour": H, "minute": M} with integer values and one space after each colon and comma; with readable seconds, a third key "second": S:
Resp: {"hour": 4, "minute": 28}
